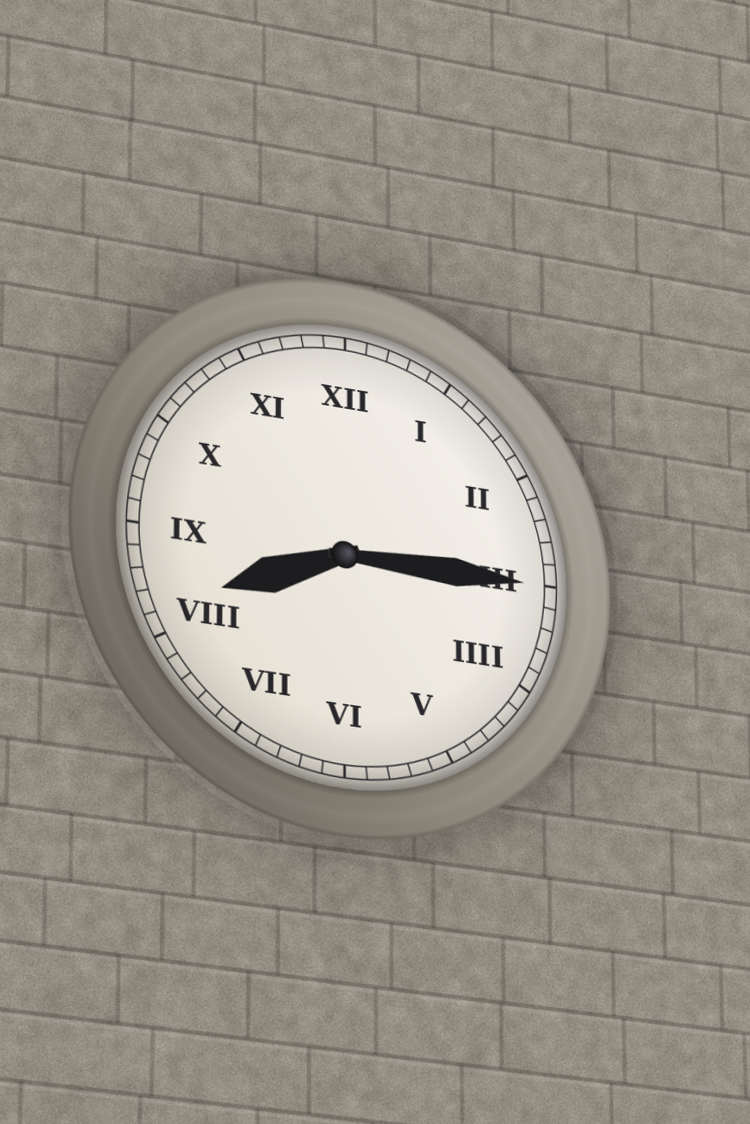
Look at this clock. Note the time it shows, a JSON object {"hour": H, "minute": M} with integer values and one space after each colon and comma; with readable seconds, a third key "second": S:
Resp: {"hour": 8, "minute": 15}
